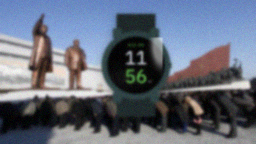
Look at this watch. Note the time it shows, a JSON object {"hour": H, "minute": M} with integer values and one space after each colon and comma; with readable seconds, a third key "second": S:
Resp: {"hour": 11, "minute": 56}
